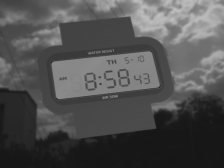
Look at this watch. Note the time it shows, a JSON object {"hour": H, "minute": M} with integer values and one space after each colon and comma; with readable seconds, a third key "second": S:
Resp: {"hour": 8, "minute": 58, "second": 43}
